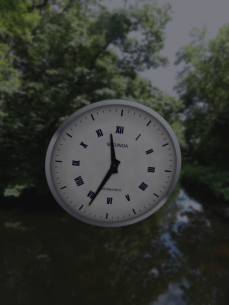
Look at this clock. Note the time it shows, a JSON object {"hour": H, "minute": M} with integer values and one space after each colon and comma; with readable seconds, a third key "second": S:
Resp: {"hour": 11, "minute": 34}
